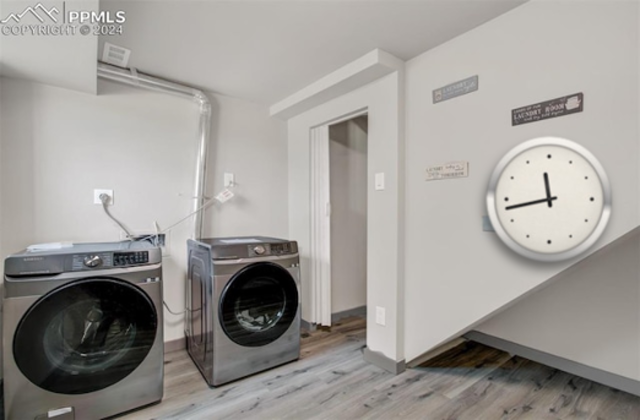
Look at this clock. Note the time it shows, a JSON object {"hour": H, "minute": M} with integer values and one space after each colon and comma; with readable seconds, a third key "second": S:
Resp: {"hour": 11, "minute": 43}
